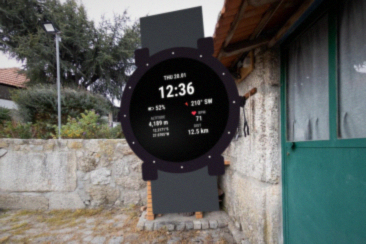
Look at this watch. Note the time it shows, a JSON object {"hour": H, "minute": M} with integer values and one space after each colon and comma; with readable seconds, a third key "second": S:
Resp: {"hour": 12, "minute": 36}
